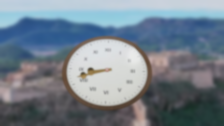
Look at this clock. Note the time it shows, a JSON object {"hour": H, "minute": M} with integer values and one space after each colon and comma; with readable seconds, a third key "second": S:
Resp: {"hour": 8, "minute": 42}
